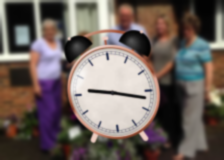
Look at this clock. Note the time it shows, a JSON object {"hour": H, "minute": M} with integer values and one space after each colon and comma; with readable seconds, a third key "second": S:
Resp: {"hour": 9, "minute": 17}
